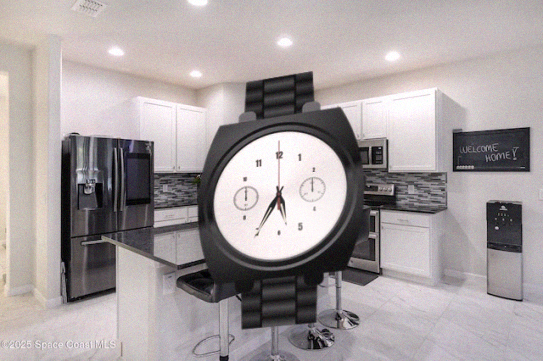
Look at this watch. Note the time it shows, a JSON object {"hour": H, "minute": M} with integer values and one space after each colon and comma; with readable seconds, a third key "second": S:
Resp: {"hour": 5, "minute": 35}
